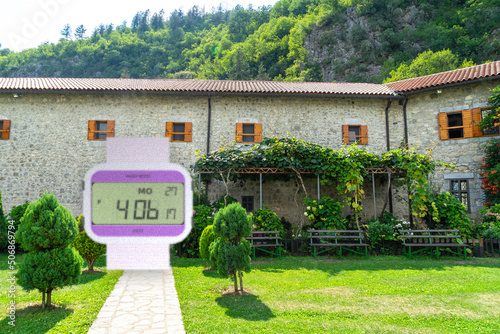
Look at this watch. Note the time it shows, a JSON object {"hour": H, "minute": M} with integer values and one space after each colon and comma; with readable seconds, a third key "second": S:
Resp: {"hour": 4, "minute": 6, "second": 17}
